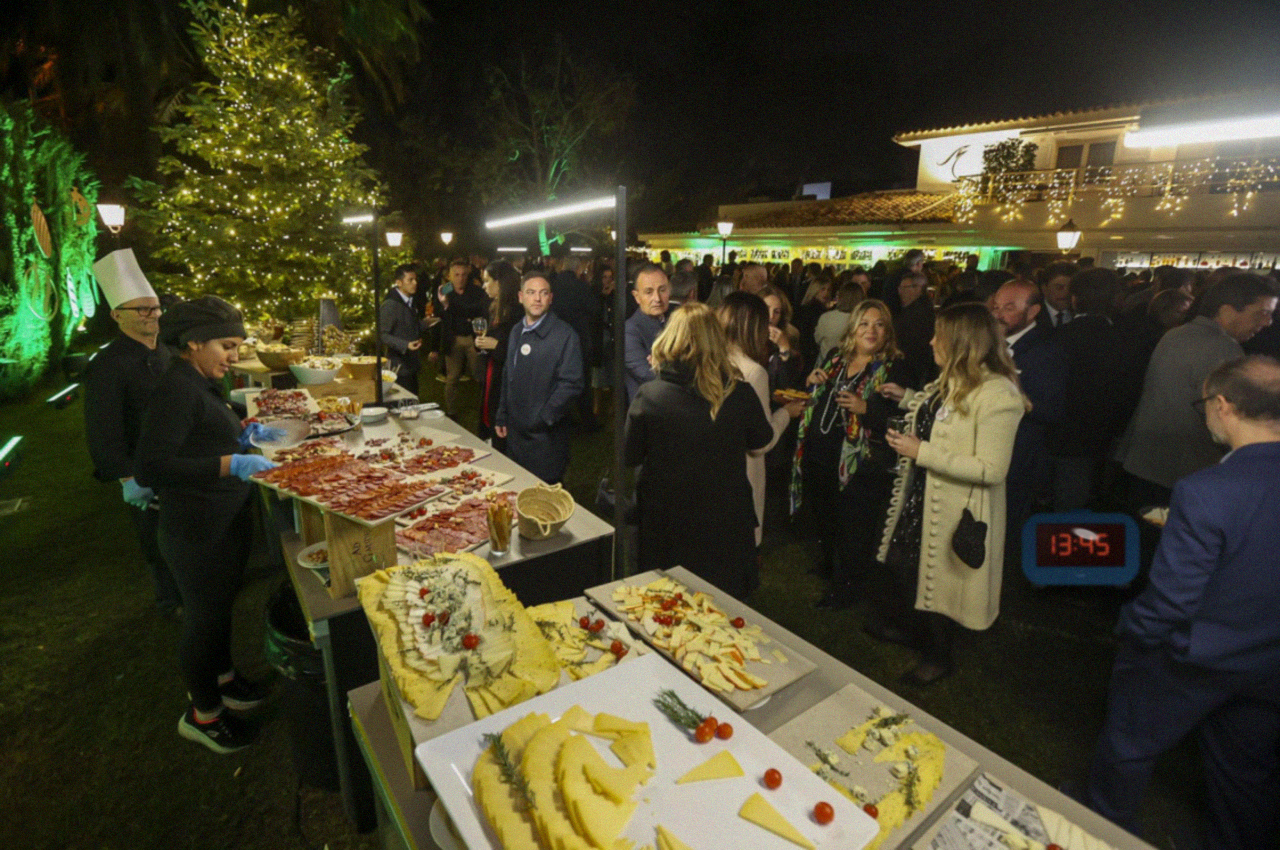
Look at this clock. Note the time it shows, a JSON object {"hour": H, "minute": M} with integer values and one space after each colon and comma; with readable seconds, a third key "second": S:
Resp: {"hour": 13, "minute": 45}
